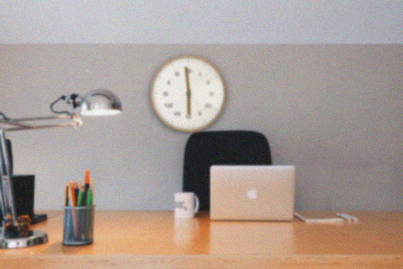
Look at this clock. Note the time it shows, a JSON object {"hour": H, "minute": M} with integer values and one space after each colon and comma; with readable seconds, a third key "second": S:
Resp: {"hour": 5, "minute": 59}
